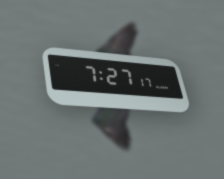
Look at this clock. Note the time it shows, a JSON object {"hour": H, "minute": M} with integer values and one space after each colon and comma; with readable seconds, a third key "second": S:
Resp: {"hour": 7, "minute": 27, "second": 17}
